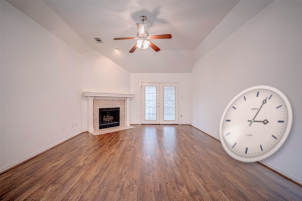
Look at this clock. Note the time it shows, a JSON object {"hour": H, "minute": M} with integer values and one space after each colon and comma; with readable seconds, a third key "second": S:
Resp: {"hour": 3, "minute": 4}
